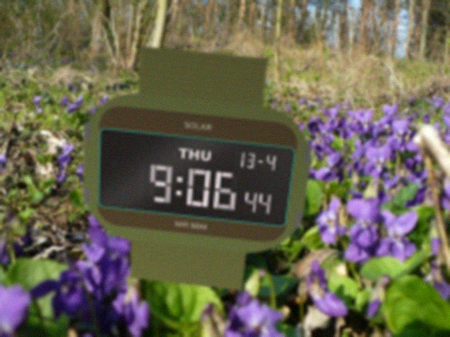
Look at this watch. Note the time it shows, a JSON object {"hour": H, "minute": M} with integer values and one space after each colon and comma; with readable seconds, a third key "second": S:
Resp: {"hour": 9, "minute": 6, "second": 44}
